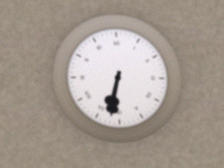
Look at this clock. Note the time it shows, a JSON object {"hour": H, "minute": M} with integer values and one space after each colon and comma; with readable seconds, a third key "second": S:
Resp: {"hour": 6, "minute": 32}
